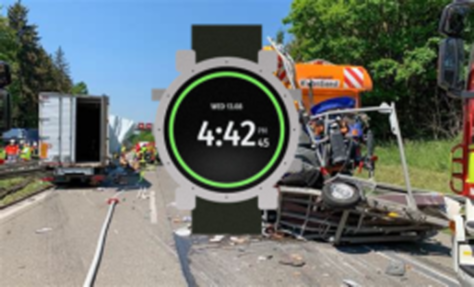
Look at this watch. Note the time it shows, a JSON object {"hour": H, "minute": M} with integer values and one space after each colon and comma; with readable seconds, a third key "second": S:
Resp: {"hour": 4, "minute": 42}
